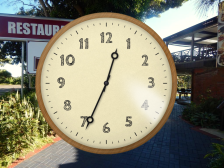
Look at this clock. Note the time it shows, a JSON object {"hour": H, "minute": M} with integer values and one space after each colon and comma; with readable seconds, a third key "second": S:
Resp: {"hour": 12, "minute": 34}
